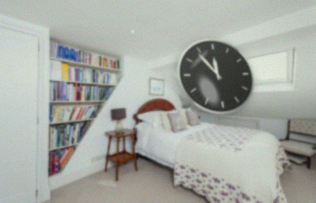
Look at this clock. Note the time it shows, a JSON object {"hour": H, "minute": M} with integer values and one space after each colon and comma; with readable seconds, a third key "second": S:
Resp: {"hour": 11, "minute": 54}
